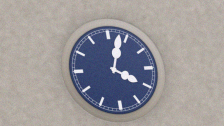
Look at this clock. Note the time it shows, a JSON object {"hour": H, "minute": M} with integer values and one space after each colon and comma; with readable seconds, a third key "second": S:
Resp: {"hour": 4, "minute": 3}
